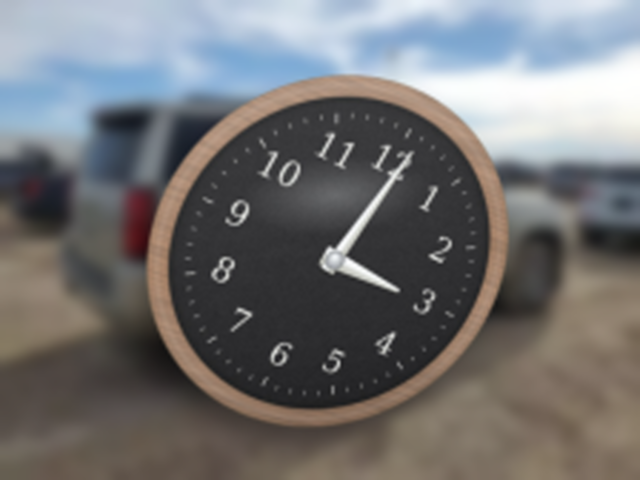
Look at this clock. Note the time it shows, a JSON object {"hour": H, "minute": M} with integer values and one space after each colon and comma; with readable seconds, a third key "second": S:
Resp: {"hour": 3, "minute": 1}
